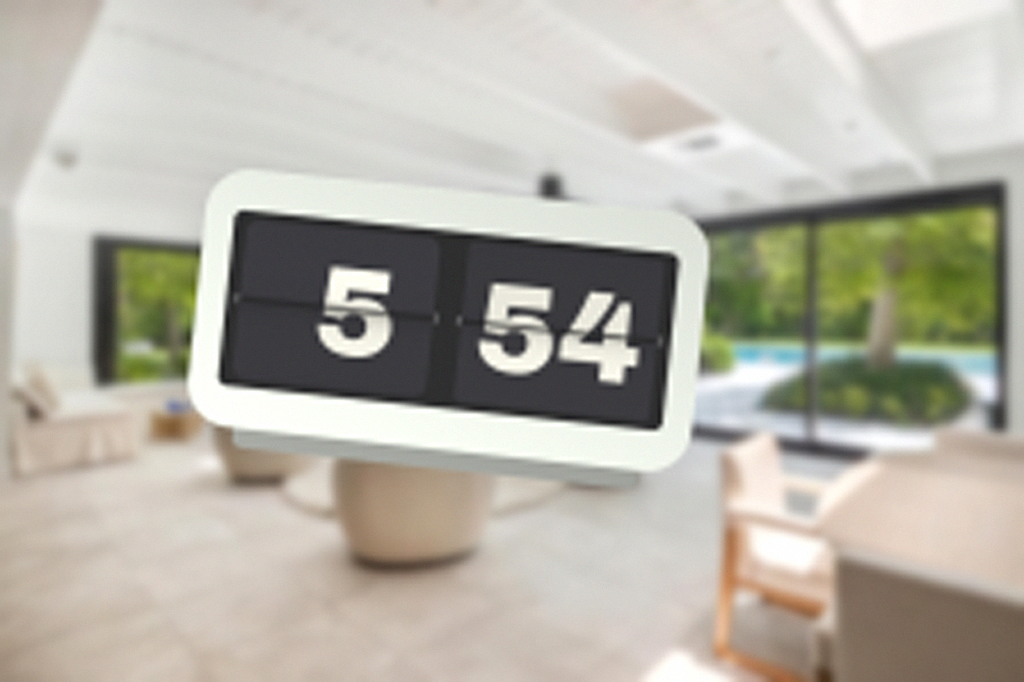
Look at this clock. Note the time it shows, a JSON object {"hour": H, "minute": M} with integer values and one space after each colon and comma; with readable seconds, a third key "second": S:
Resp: {"hour": 5, "minute": 54}
